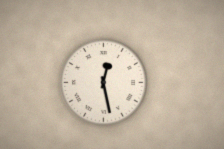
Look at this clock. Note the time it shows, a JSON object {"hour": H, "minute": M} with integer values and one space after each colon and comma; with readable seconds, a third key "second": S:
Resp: {"hour": 12, "minute": 28}
